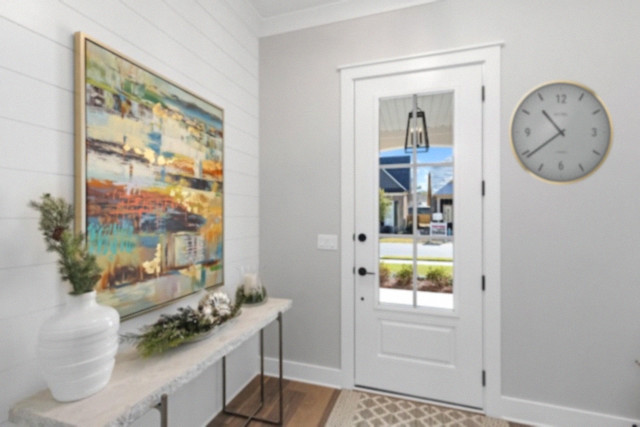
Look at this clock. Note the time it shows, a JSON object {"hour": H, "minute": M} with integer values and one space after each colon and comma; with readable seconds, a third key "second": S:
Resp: {"hour": 10, "minute": 39}
